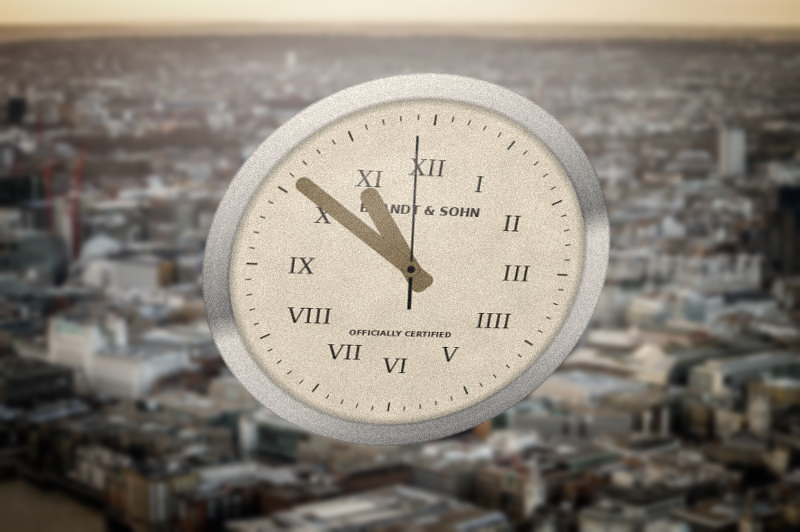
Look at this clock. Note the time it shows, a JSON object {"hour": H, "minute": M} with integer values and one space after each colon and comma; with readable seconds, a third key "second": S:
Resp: {"hour": 10, "minute": 50, "second": 59}
